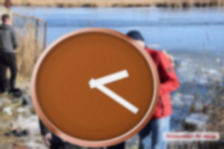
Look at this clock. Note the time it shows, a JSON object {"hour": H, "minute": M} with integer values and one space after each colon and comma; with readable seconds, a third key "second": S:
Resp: {"hour": 2, "minute": 21}
